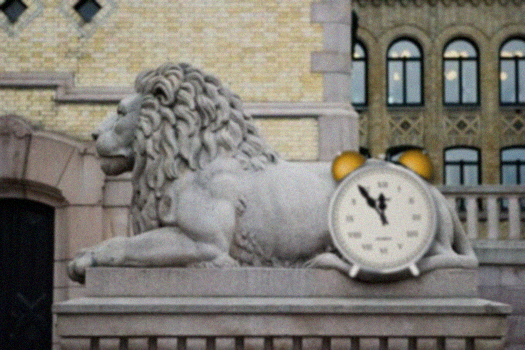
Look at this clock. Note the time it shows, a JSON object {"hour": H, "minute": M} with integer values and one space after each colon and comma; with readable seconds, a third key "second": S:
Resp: {"hour": 11, "minute": 54}
